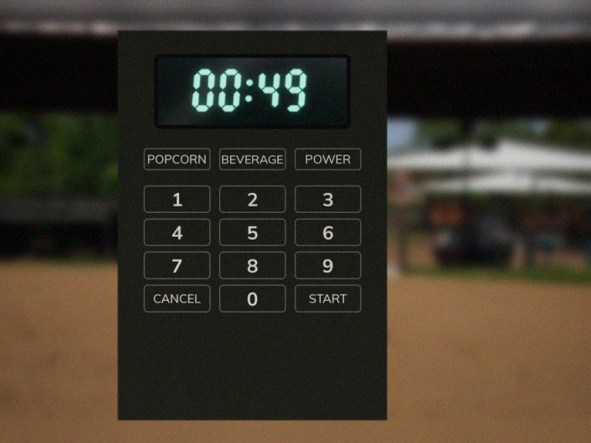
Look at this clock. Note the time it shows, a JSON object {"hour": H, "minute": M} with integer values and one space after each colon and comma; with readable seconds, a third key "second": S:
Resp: {"hour": 0, "minute": 49}
